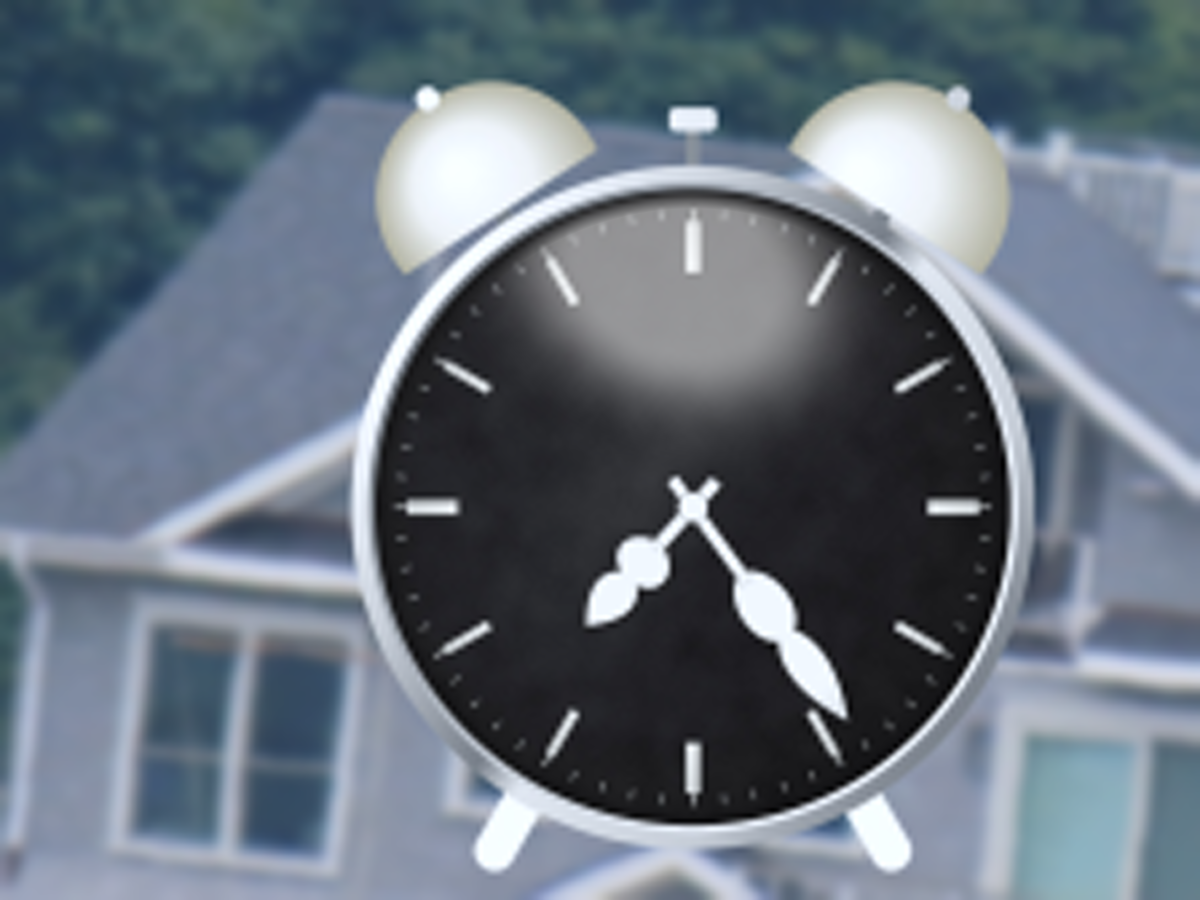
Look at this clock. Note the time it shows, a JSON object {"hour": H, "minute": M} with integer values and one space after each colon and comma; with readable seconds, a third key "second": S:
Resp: {"hour": 7, "minute": 24}
